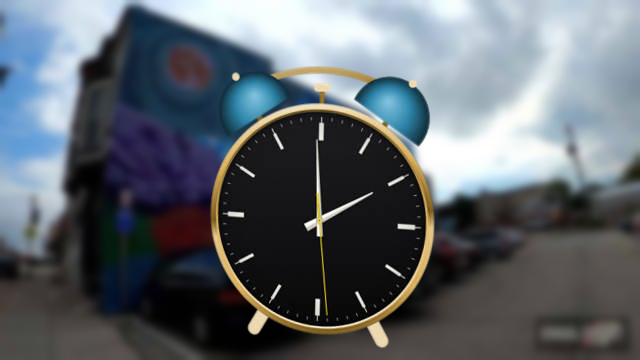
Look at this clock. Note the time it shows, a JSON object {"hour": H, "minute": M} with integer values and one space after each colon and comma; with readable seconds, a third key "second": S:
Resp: {"hour": 1, "minute": 59, "second": 29}
